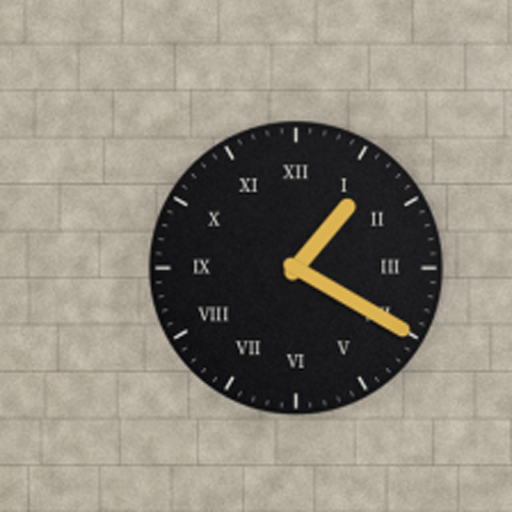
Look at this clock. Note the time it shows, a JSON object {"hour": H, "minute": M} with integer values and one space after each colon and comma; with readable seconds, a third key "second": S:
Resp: {"hour": 1, "minute": 20}
